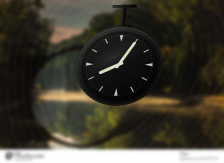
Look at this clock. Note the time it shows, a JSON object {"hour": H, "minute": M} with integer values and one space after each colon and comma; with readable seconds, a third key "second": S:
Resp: {"hour": 8, "minute": 5}
